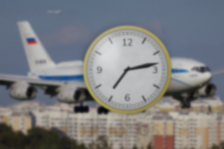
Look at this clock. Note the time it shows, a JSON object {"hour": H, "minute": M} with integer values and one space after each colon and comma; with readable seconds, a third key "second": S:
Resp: {"hour": 7, "minute": 13}
